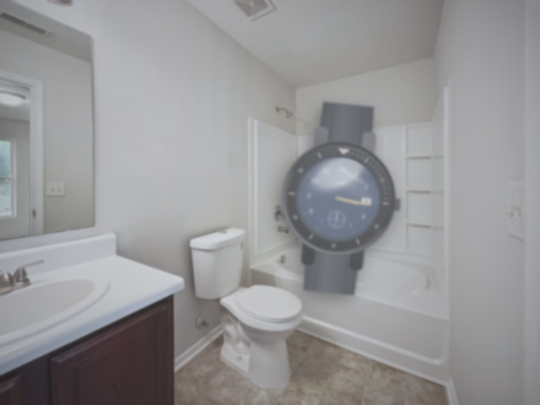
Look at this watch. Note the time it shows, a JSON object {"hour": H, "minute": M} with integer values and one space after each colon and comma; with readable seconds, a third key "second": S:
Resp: {"hour": 3, "minute": 16}
